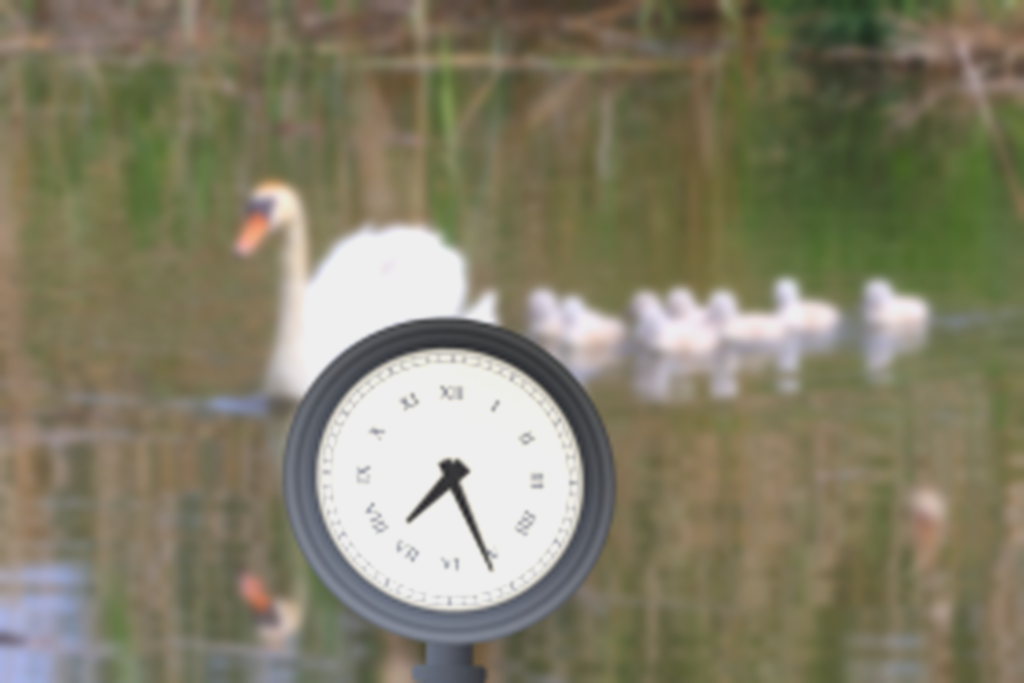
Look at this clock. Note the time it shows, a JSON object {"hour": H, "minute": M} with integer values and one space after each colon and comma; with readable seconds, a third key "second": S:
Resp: {"hour": 7, "minute": 26}
